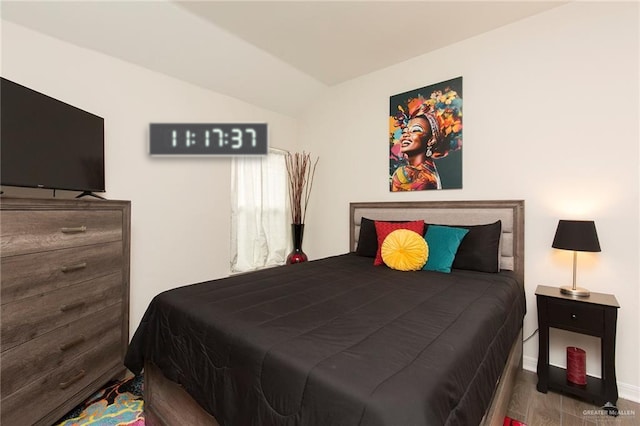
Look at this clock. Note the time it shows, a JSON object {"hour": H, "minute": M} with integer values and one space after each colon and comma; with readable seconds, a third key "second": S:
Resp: {"hour": 11, "minute": 17, "second": 37}
